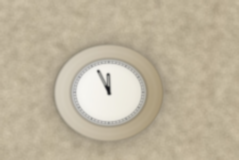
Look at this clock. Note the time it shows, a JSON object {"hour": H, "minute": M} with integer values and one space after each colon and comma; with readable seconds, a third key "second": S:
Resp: {"hour": 11, "minute": 56}
